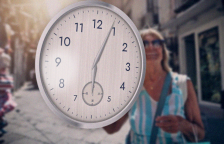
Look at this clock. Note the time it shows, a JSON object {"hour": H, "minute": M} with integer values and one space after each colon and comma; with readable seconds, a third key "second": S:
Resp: {"hour": 6, "minute": 4}
